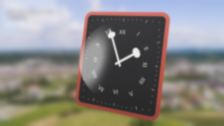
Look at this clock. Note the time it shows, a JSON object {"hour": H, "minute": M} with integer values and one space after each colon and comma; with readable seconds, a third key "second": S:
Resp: {"hour": 1, "minute": 56}
